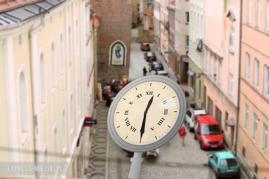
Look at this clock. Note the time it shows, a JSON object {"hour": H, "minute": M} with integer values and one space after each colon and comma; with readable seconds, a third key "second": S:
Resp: {"hour": 12, "minute": 30}
